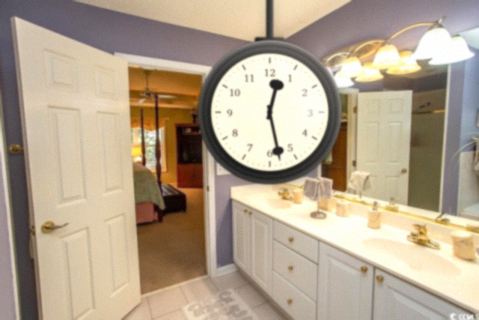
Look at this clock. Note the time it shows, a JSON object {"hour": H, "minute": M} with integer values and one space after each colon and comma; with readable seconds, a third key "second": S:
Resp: {"hour": 12, "minute": 28}
